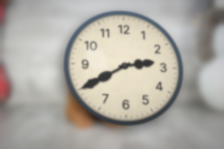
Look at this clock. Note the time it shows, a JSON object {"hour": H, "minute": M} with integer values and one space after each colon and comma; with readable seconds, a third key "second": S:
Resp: {"hour": 2, "minute": 40}
